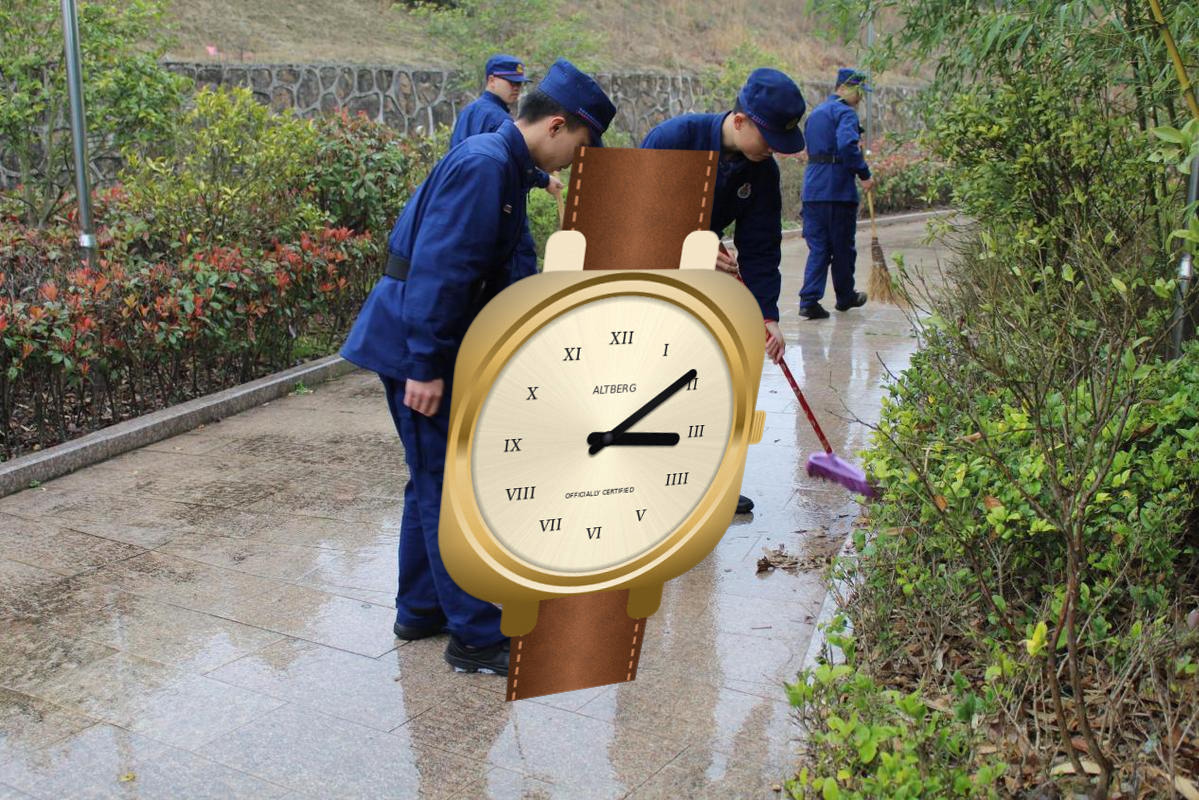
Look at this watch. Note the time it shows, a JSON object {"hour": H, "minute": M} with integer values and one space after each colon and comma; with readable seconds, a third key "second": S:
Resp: {"hour": 3, "minute": 9}
